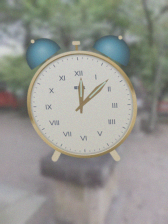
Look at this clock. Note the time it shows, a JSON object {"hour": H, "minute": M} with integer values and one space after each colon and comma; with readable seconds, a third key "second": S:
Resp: {"hour": 12, "minute": 8}
